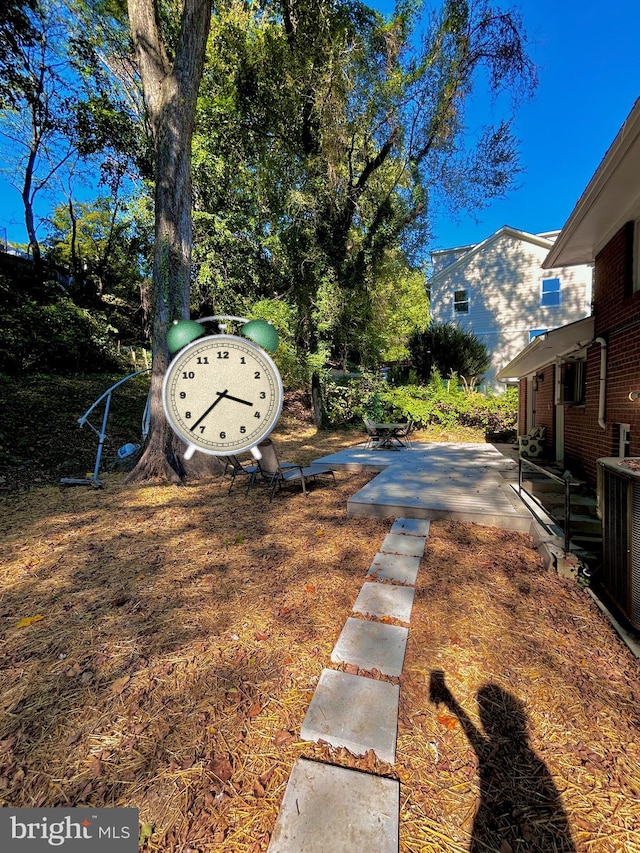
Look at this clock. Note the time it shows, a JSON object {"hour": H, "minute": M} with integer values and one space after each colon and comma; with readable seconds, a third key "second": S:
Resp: {"hour": 3, "minute": 37}
